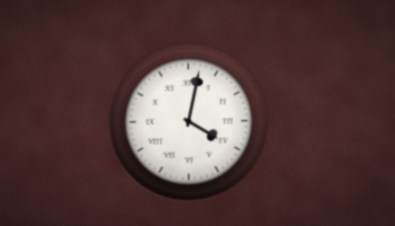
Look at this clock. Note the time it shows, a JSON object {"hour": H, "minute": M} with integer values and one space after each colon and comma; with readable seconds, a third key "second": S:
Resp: {"hour": 4, "minute": 2}
